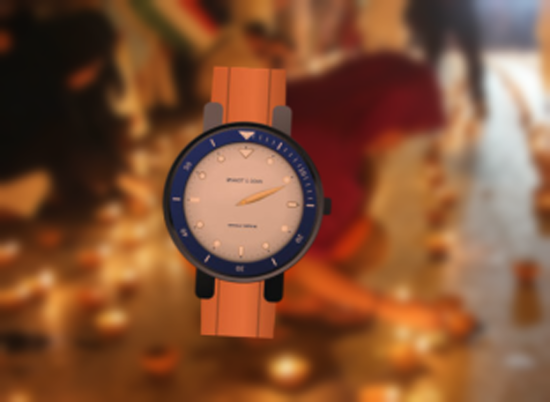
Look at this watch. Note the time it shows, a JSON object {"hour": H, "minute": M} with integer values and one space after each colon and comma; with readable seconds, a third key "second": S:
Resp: {"hour": 2, "minute": 11}
